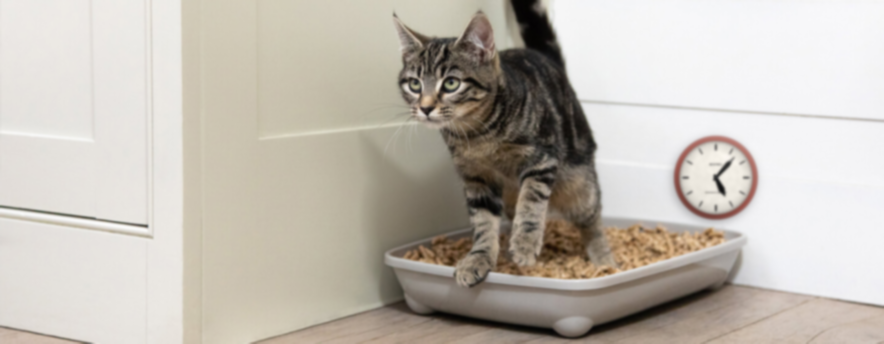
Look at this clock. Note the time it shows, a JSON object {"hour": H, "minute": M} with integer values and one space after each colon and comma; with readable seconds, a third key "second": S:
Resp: {"hour": 5, "minute": 7}
